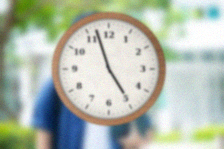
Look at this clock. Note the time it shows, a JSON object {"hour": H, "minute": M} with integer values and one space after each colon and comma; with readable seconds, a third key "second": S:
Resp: {"hour": 4, "minute": 57}
